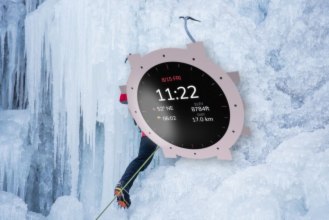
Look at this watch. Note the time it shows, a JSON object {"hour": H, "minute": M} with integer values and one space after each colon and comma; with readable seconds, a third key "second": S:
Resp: {"hour": 11, "minute": 22}
